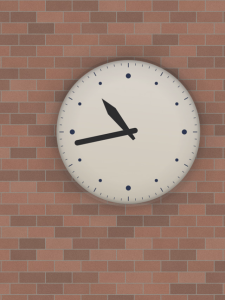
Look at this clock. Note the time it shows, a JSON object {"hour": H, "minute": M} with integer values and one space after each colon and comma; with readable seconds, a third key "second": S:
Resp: {"hour": 10, "minute": 43}
